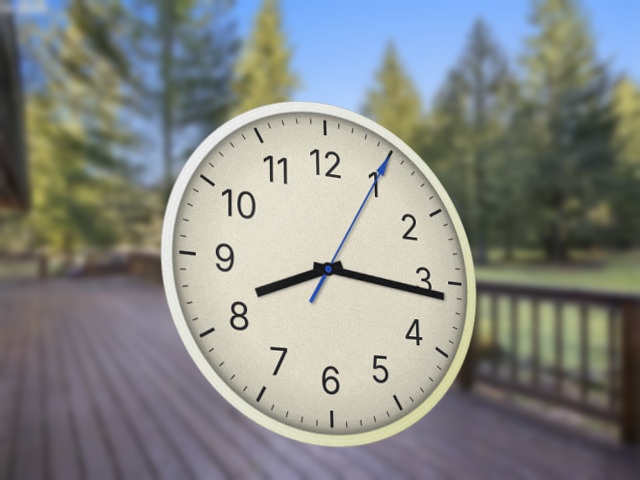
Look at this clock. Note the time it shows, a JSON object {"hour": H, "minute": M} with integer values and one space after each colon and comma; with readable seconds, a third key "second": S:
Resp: {"hour": 8, "minute": 16, "second": 5}
